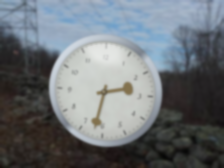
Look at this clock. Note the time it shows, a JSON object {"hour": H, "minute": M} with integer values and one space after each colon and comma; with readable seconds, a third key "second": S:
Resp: {"hour": 2, "minute": 32}
